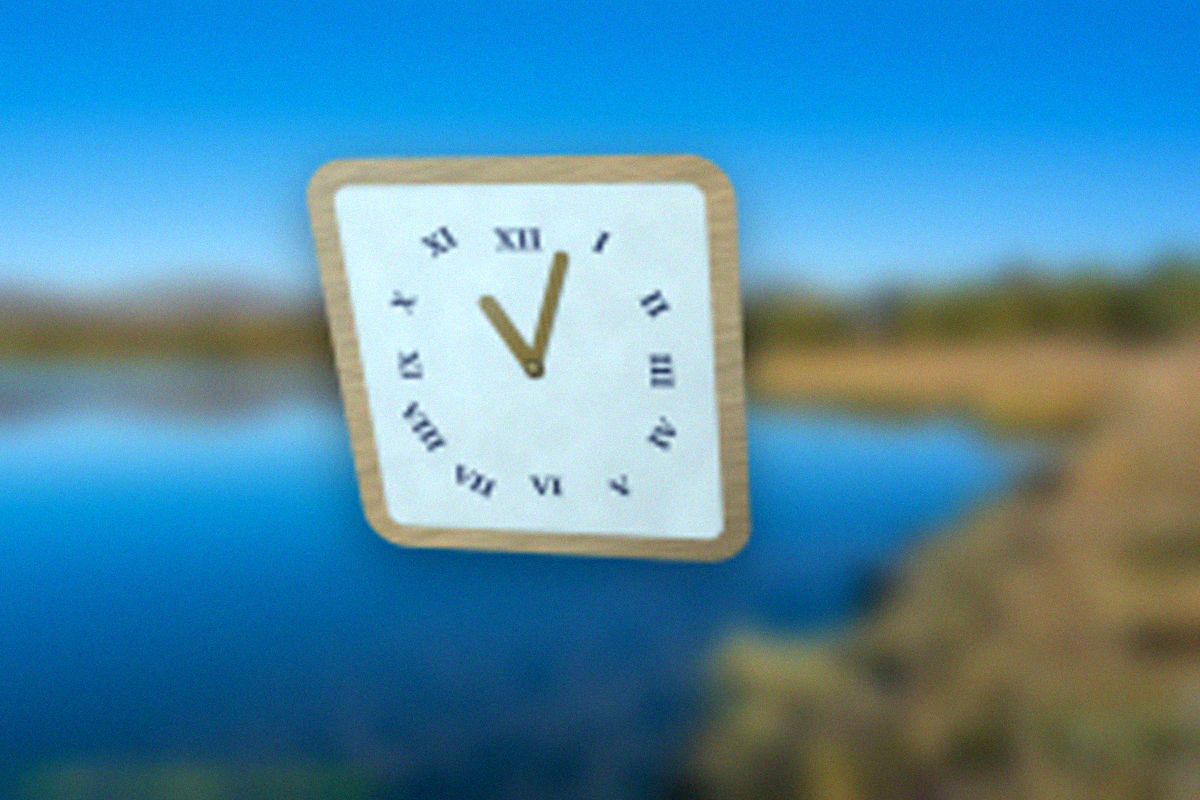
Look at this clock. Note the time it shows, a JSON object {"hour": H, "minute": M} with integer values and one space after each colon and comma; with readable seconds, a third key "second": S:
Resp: {"hour": 11, "minute": 3}
